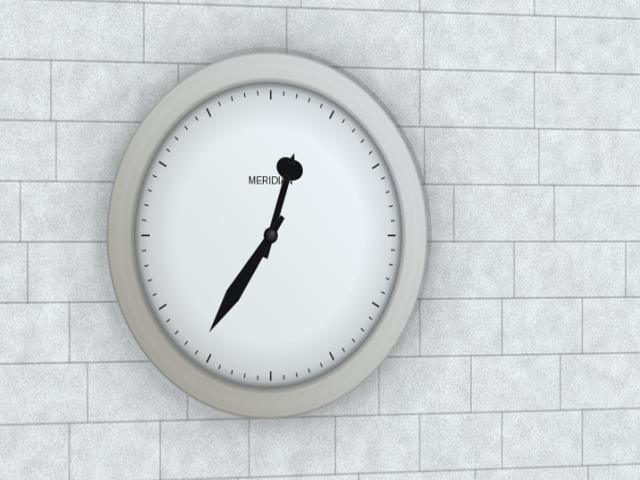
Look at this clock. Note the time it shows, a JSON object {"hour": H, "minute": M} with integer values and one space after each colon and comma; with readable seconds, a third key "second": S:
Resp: {"hour": 12, "minute": 36}
